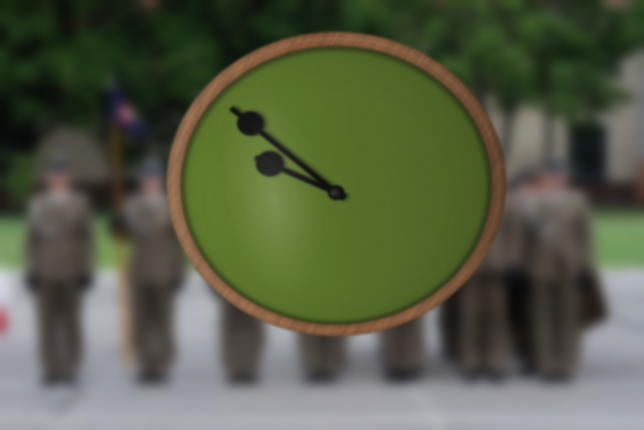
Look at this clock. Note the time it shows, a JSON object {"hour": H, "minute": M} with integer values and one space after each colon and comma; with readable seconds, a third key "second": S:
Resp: {"hour": 9, "minute": 52}
